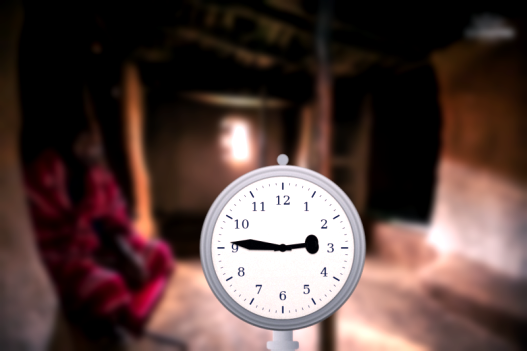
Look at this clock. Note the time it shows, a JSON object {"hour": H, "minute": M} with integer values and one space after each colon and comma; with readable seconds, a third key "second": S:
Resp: {"hour": 2, "minute": 46}
